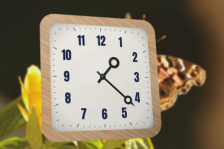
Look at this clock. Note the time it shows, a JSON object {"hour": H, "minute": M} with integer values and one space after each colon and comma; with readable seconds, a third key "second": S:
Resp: {"hour": 1, "minute": 22}
